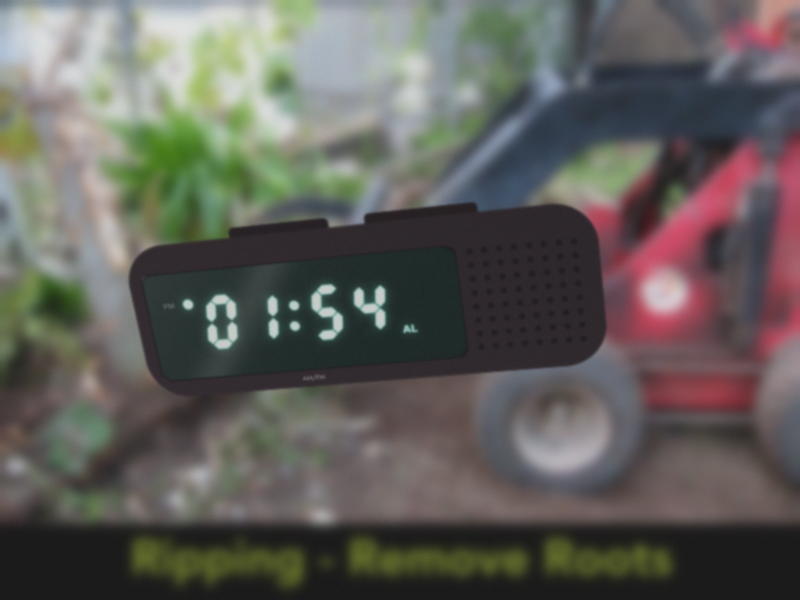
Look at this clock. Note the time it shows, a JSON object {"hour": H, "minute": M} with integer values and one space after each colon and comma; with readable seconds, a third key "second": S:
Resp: {"hour": 1, "minute": 54}
